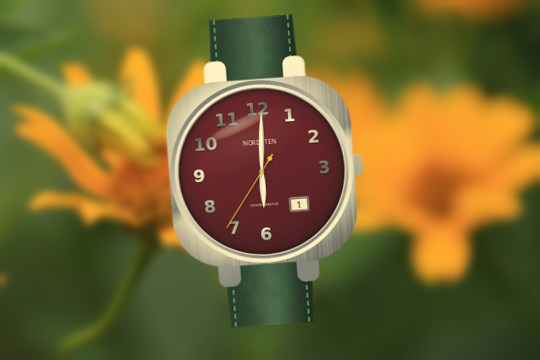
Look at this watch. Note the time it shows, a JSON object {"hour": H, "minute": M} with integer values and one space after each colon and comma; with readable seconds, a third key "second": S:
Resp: {"hour": 6, "minute": 0, "second": 36}
